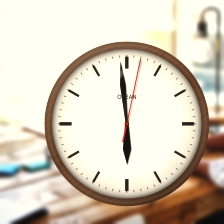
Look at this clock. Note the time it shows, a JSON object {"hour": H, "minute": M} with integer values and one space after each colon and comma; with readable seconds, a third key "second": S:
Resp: {"hour": 5, "minute": 59, "second": 2}
